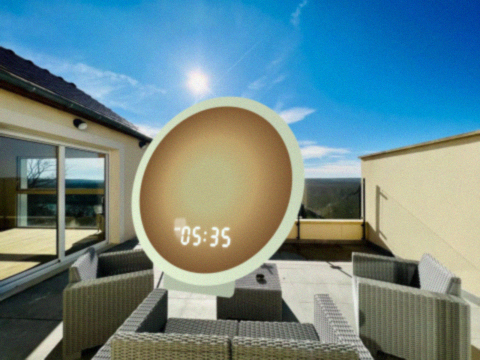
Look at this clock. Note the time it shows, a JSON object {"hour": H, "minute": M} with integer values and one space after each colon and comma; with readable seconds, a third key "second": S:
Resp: {"hour": 5, "minute": 35}
